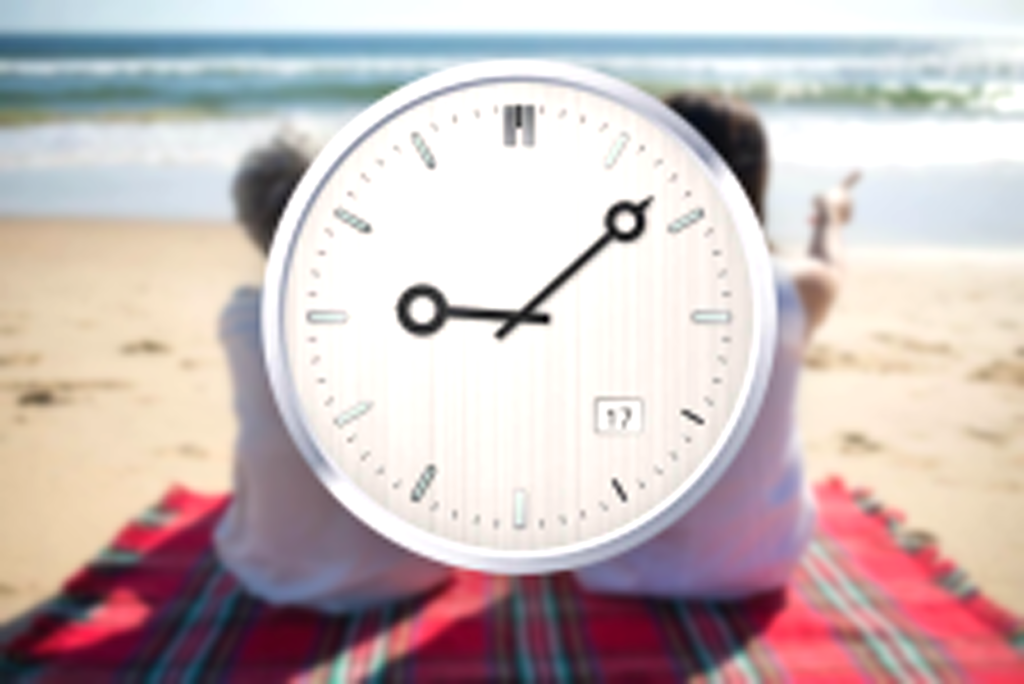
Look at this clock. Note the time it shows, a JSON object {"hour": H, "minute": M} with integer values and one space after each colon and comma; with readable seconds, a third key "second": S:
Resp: {"hour": 9, "minute": 8}
